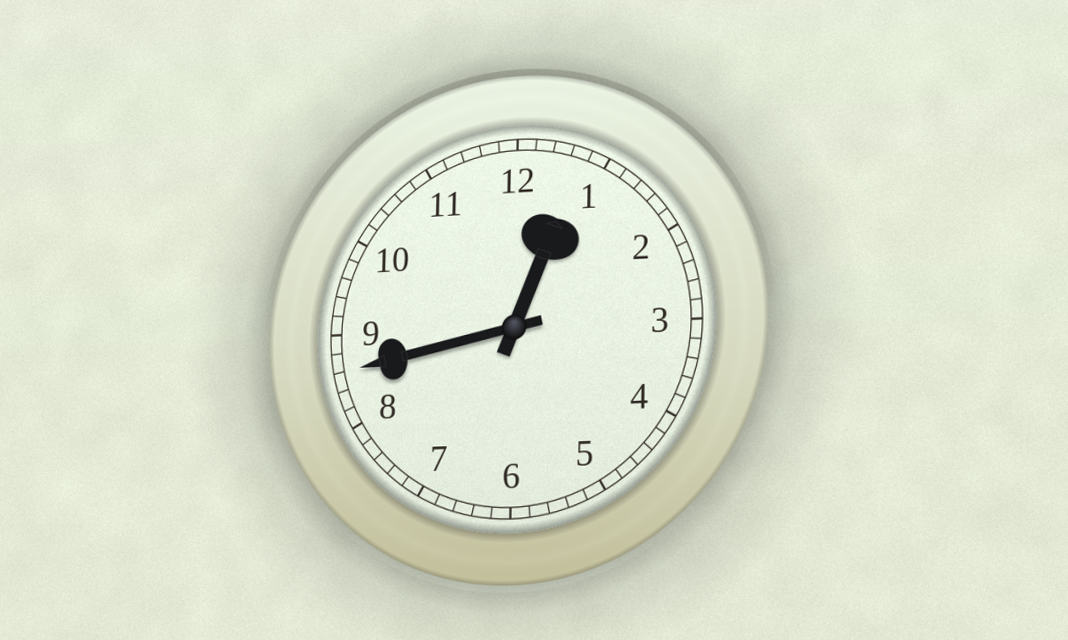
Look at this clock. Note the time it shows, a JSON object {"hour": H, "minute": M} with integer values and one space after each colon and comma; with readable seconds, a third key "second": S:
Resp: {"hour": 12, "minute": 43}
